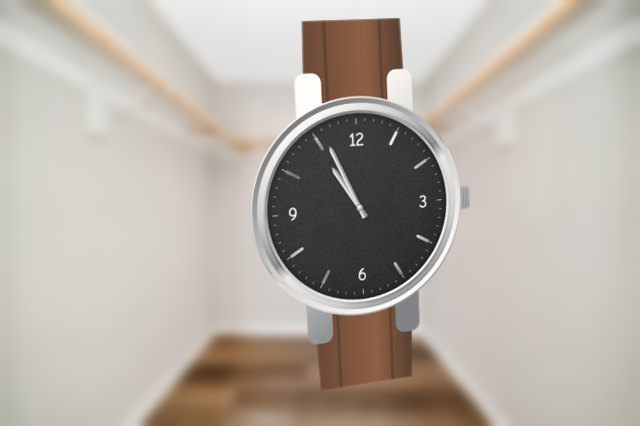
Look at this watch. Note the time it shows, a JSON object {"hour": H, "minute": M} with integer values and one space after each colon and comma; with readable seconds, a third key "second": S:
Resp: {"hour": 10, "minute": 56}
